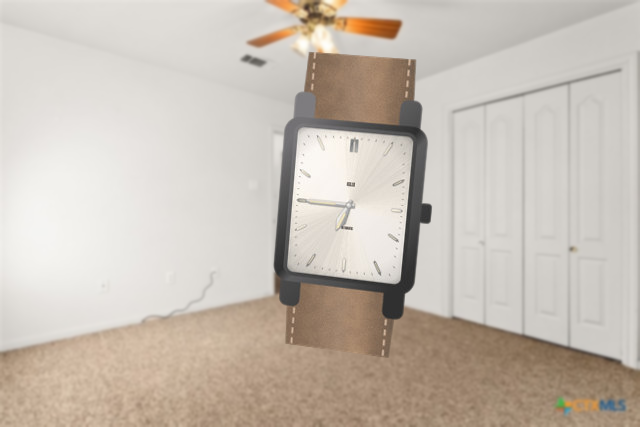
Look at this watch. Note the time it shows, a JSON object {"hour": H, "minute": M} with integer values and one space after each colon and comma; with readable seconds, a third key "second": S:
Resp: {"hour": 6, "minute": 45}
